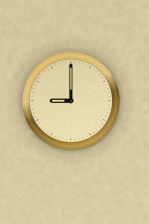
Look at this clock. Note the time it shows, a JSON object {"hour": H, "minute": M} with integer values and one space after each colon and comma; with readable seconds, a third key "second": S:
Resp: {"hour": 9, "minute": 0}
